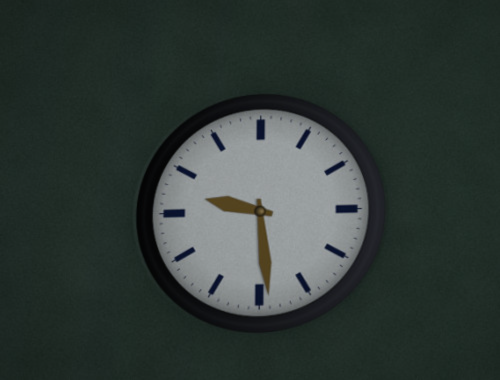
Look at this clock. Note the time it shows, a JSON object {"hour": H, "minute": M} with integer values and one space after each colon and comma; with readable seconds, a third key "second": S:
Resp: {"hour": 9, "minute": 29}
